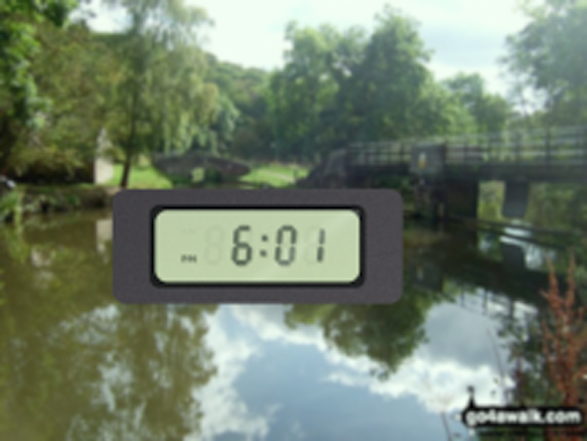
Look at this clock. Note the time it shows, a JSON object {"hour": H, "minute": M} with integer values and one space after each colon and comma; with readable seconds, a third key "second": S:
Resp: {"hour": 6, "minute": 1}
